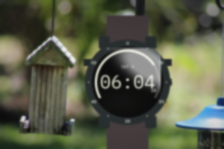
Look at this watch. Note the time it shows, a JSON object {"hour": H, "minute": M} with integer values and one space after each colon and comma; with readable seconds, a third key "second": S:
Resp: {"hour": 6, "minute": 4}
